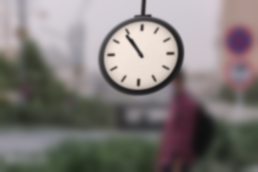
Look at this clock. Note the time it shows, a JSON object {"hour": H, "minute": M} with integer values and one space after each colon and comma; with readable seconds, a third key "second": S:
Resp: {"hour": 10, "minute": 54}
